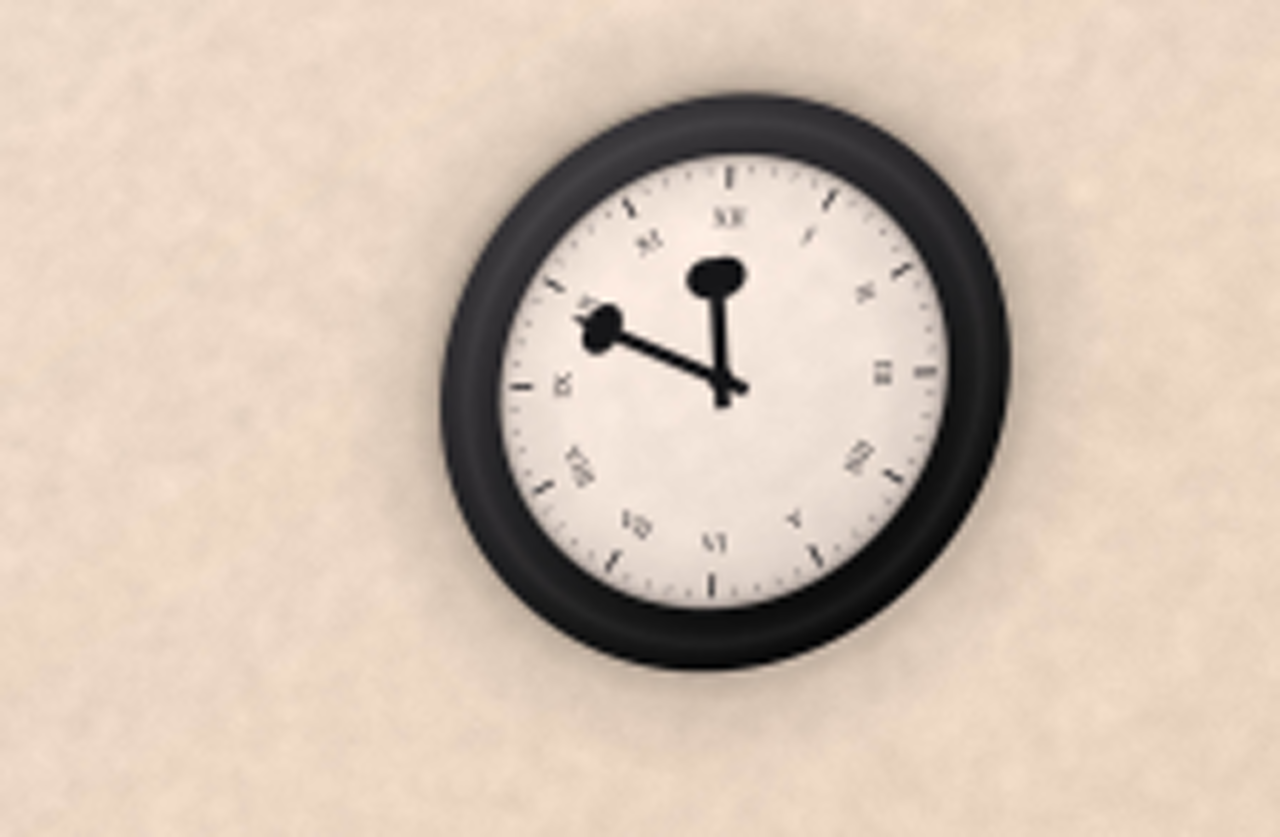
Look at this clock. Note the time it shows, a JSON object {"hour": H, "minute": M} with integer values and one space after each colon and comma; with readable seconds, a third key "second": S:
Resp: {"hour": 11, "minute": 49}
